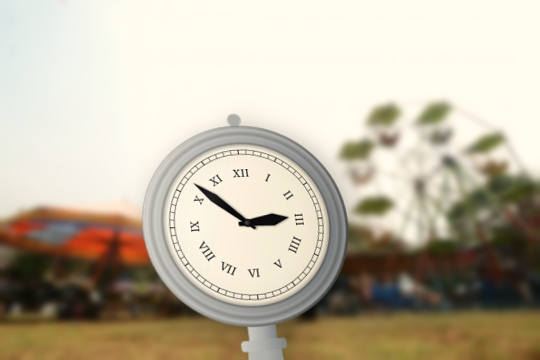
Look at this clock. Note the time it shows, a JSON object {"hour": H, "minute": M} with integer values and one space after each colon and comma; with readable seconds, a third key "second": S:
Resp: {"hour": 2, "minute": 52}
